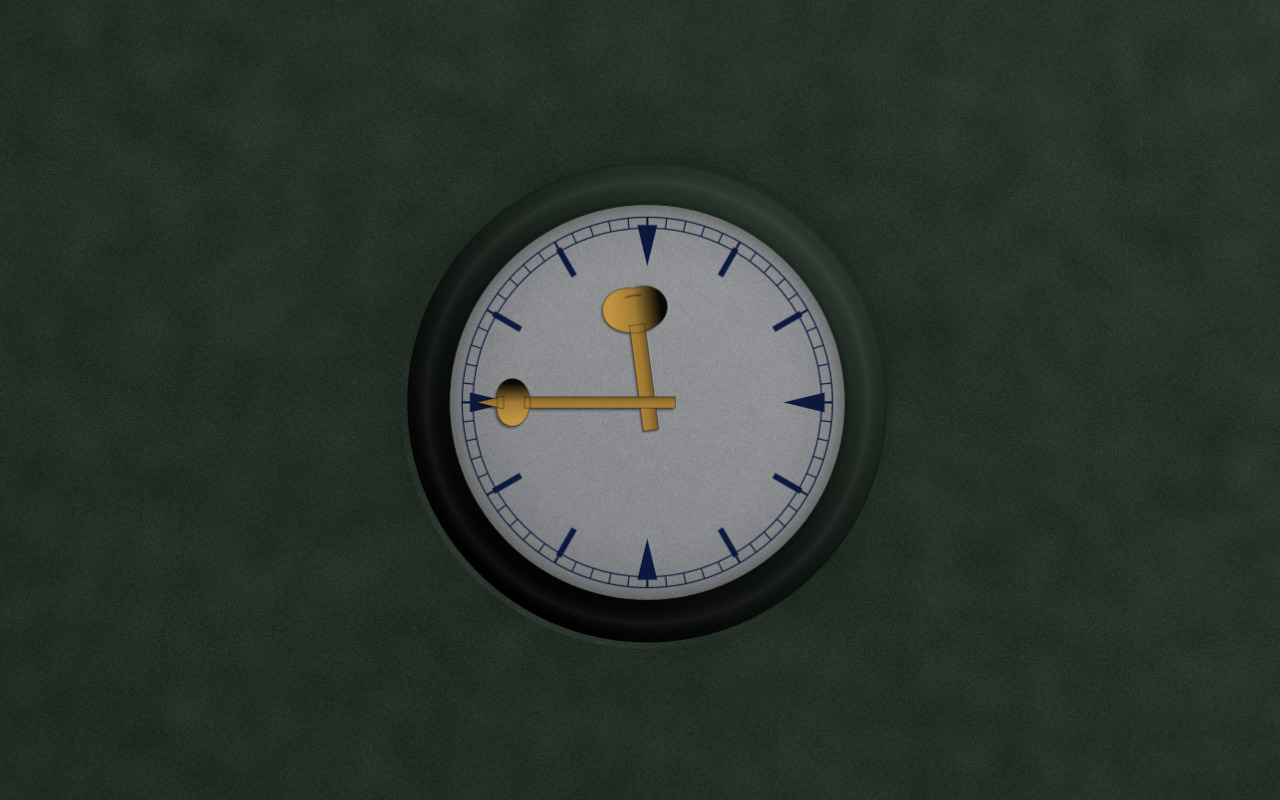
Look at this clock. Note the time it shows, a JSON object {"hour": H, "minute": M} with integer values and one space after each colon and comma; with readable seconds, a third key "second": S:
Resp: {"hour": 11, "minute": 45}
